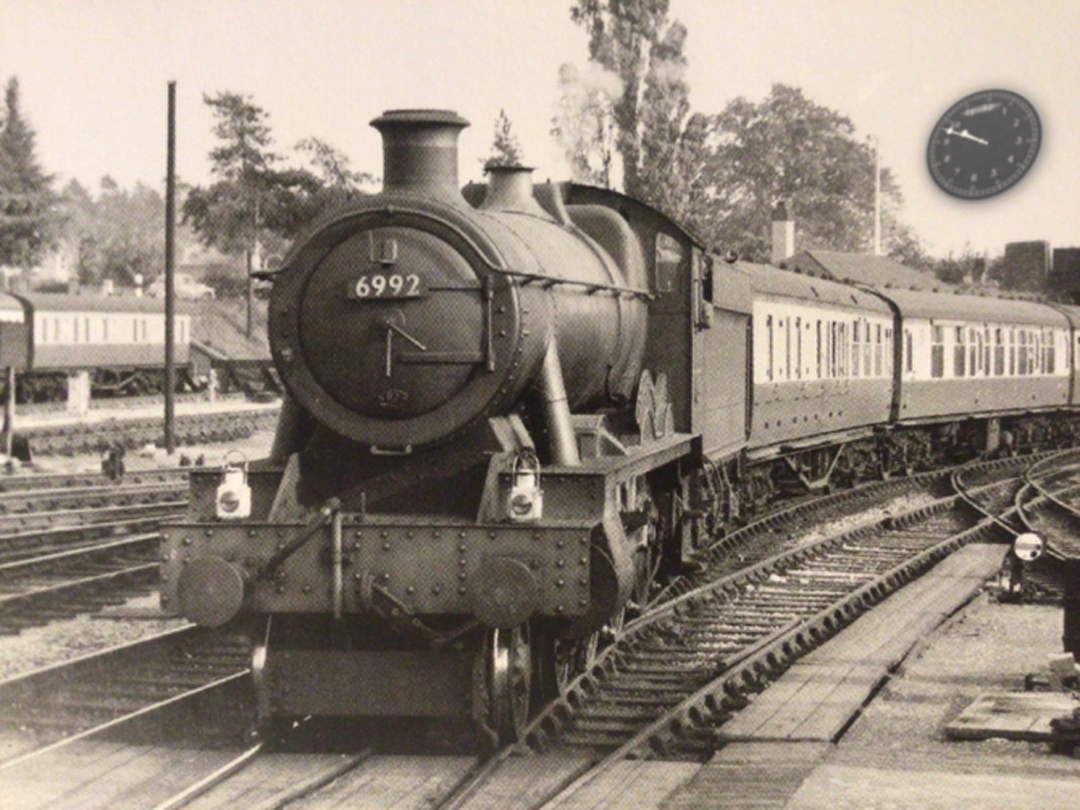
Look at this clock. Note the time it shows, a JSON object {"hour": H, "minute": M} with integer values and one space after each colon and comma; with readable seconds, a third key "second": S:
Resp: {"hour": 9, "minute": 48}
